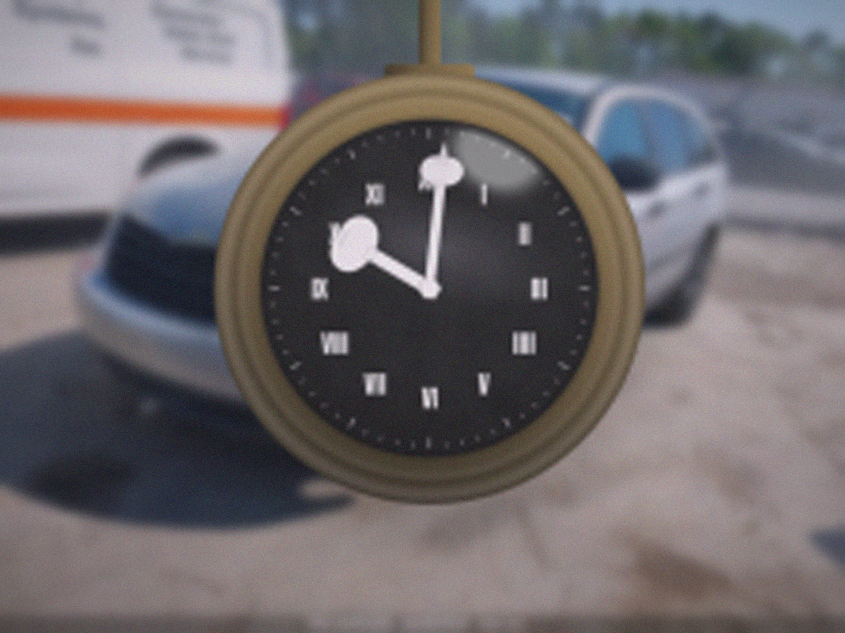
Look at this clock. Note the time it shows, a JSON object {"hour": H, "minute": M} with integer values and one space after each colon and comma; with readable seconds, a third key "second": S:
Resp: {"hour": 10, "minute": 1}
